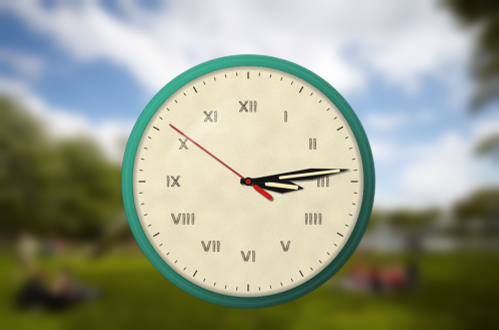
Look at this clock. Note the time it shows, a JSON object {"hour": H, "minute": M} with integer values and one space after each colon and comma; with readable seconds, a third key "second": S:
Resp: {"hour": 3, "minute": 13, "second": 51}
